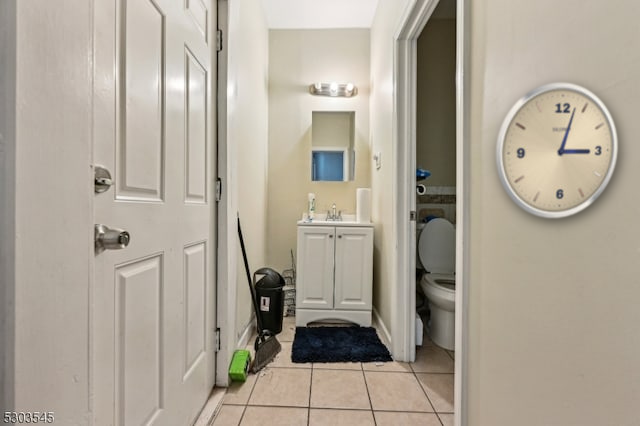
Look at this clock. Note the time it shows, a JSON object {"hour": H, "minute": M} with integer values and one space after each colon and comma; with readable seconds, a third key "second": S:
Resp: {"hour": 3, "minute": 3}
